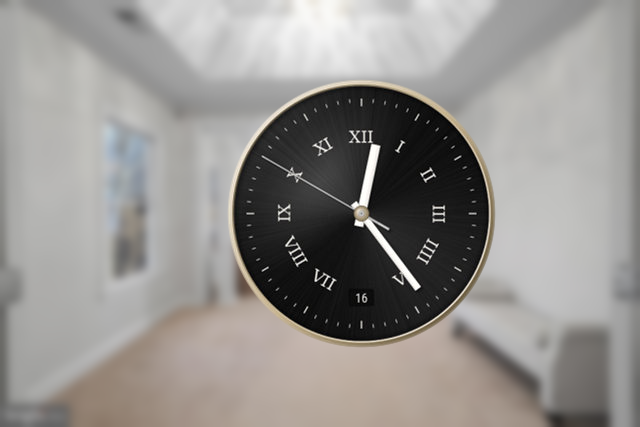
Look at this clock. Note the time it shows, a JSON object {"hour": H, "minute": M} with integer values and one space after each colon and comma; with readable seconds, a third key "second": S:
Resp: {"hour": 12, "minute": 23, "second": 50}
